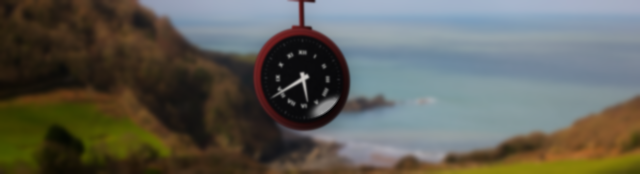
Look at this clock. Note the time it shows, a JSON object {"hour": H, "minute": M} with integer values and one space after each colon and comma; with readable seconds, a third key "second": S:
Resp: {"hour": 5, "minute": 40}
